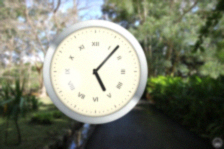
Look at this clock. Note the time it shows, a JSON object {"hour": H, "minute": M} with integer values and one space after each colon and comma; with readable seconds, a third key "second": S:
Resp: {"hour": 5, "minute": 7}
